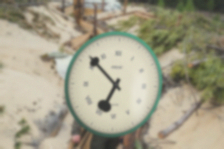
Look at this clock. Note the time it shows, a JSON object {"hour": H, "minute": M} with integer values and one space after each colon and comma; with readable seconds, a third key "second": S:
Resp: {"hour": 6, "minute": 52}
